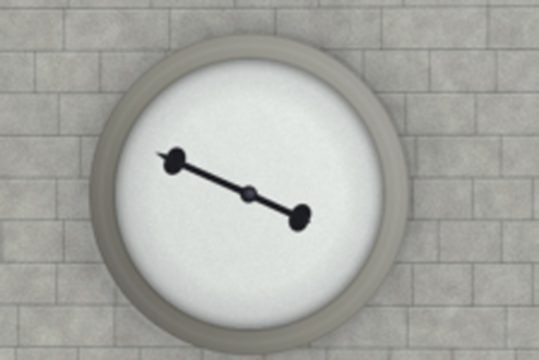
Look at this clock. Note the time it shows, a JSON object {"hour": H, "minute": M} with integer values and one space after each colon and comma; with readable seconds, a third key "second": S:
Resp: {"hour": 3, "minute": 49}
